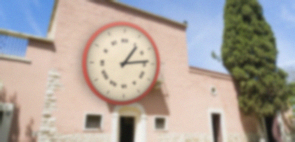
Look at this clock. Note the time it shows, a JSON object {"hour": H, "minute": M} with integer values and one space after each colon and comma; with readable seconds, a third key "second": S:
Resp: {"hour": 1, "minute": 14}
